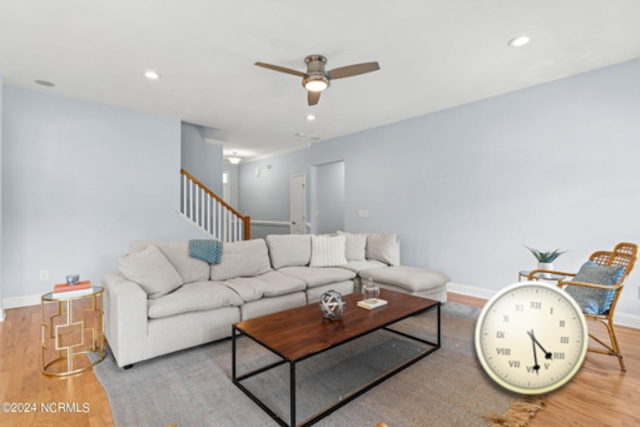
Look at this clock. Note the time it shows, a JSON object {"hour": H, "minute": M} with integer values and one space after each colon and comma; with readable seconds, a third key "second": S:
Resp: {"hour": 4, "minute": 28}
